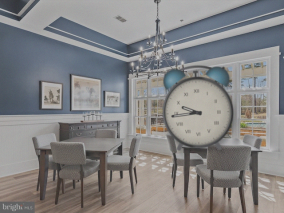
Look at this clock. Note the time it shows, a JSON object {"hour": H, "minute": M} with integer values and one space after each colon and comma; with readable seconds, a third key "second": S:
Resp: {"hour": 9, "minute": 44}
